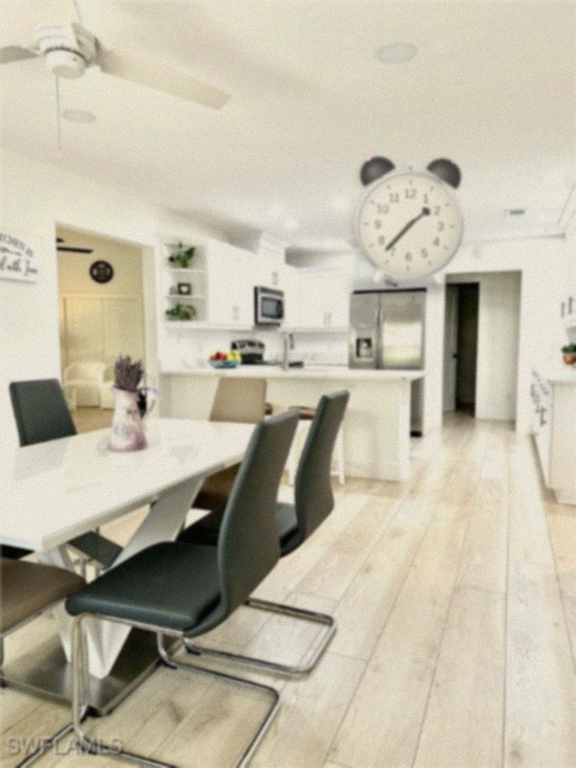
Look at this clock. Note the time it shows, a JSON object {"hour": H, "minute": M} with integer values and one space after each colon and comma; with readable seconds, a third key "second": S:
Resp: {"hour": 1, "minute": 37}
